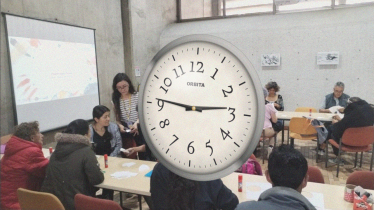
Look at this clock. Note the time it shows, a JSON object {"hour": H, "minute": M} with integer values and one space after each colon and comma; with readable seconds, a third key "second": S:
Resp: {"hour": 2, "minute": 46}
